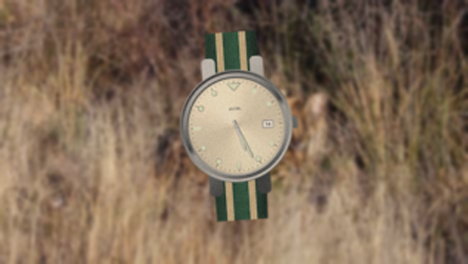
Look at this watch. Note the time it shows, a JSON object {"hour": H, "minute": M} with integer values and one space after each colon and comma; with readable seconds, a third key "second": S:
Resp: {"hour": 5, "minute": 26}
